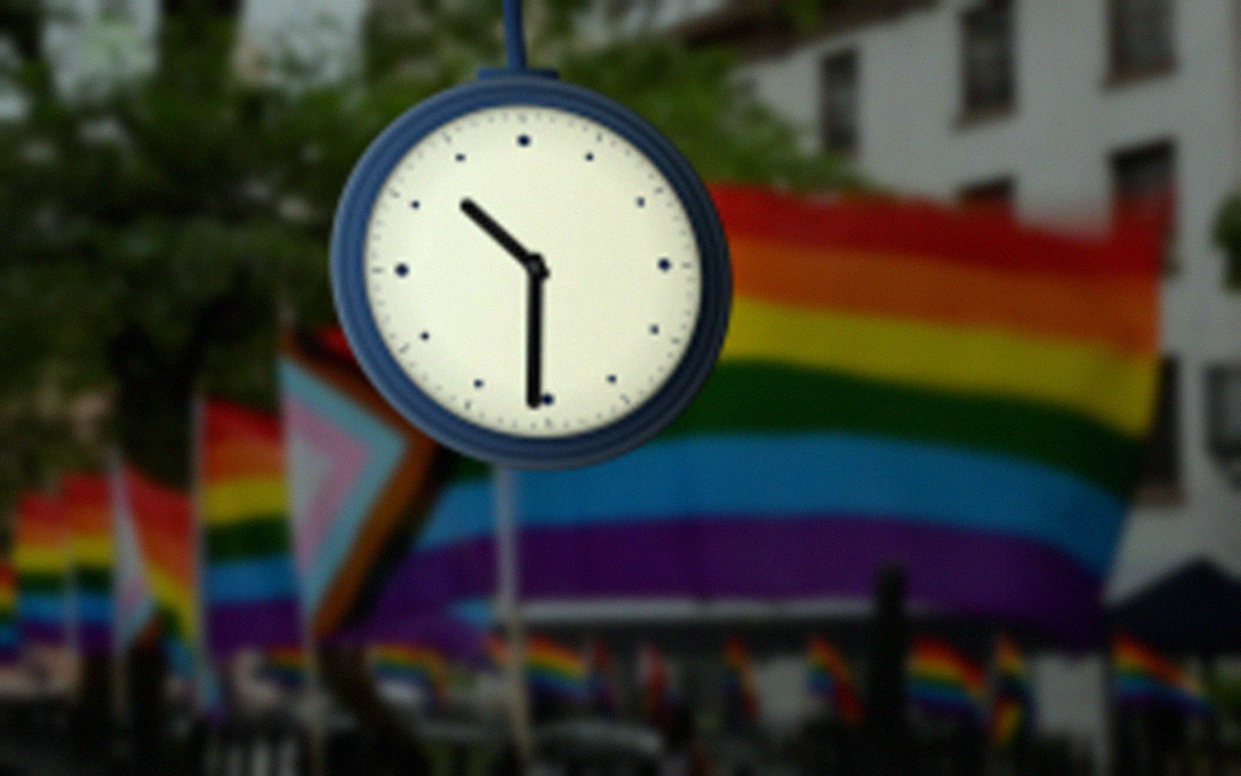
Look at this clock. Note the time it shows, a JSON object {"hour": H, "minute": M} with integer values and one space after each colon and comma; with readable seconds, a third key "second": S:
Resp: {"hour": 10, "minute": 31}
